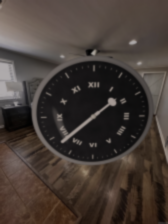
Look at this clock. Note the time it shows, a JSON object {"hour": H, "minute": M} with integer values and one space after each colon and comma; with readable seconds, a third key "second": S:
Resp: {"hour": 1, "minute": 38}
